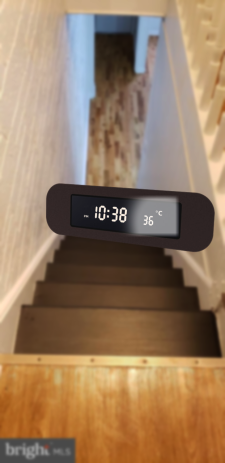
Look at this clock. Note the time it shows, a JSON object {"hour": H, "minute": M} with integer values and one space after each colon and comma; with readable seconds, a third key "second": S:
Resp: {"hour": 10, "minute": 38}
